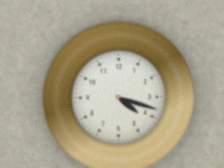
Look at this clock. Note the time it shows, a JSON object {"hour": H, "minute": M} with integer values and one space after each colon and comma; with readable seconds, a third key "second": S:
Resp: {"hour": 4, "minute": 18}
